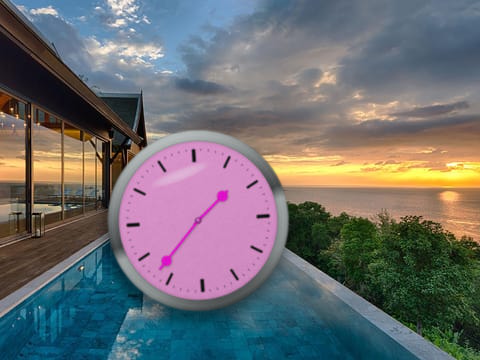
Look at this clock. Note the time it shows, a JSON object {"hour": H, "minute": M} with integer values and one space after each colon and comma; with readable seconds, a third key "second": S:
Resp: {"hour": 1, "minute": 37}
